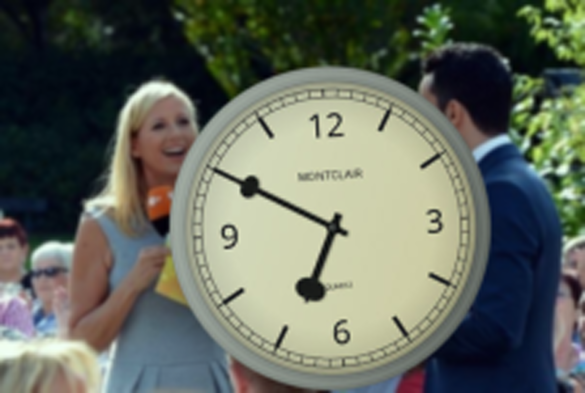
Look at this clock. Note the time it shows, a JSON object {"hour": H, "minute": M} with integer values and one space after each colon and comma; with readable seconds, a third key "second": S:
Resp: {"hour": 6, "minute": 50}
